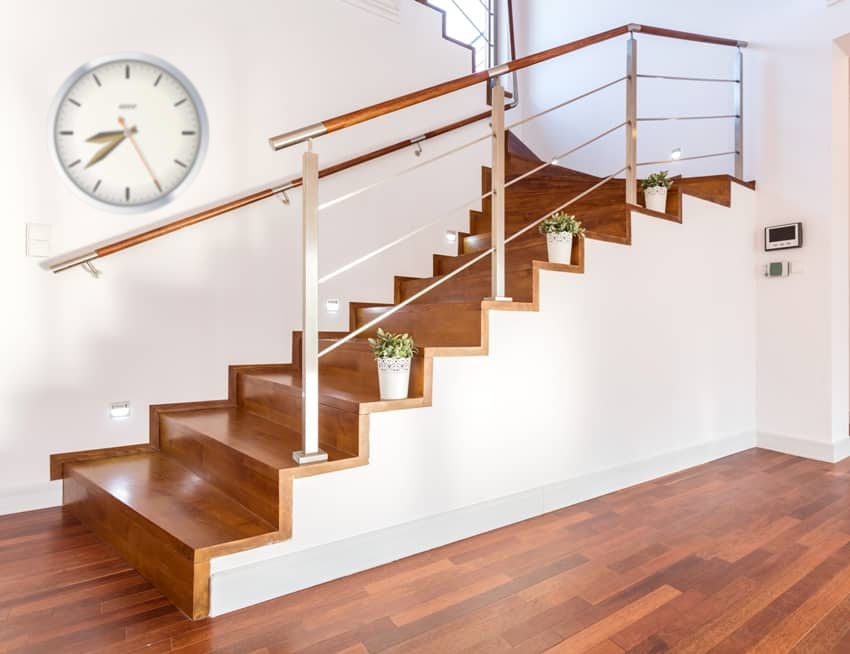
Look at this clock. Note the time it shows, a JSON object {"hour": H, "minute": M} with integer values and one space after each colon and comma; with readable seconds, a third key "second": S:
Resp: {"hour": 8, "minute": 38, "second": 25}
